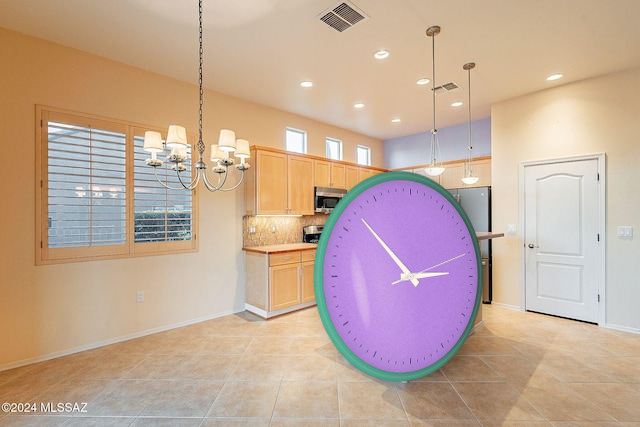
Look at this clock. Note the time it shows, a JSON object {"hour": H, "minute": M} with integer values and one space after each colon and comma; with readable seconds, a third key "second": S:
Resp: {"hour": 2, "minute": 52, "second": 12}
